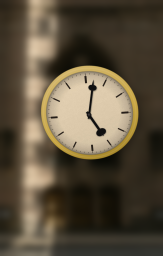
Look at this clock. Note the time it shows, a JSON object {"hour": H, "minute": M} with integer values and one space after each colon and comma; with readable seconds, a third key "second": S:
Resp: {"hour": 5, "minute": 2}
